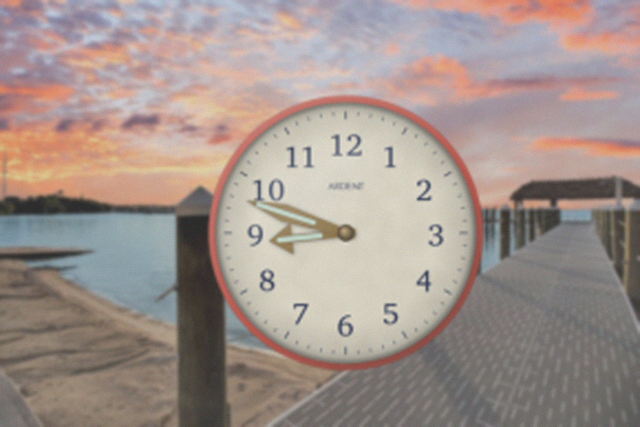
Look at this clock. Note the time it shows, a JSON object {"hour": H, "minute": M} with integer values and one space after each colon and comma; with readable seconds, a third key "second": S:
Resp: {"hour": 8, "minute": 48}
